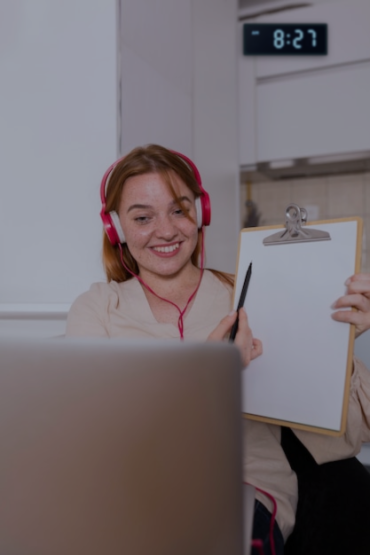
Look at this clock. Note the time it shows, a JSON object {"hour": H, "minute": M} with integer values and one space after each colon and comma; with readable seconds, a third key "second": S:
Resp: {"hour": 8, "minute": 27}
